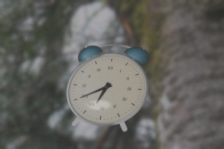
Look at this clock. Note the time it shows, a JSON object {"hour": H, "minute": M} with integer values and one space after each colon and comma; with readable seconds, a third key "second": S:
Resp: {"hour": 6, "minute": 40}
